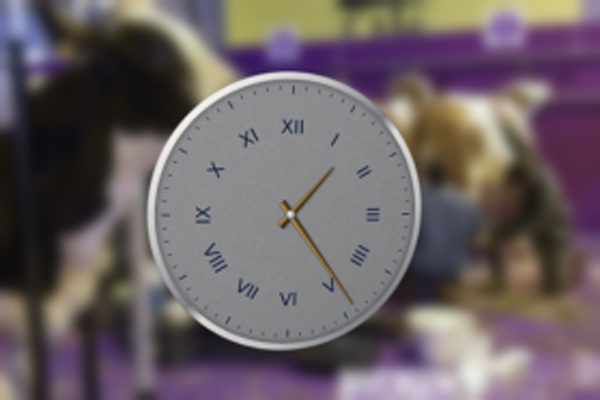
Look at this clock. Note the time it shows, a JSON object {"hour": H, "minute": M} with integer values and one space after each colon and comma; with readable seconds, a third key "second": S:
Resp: {"hour": 1, "minute": 24}
